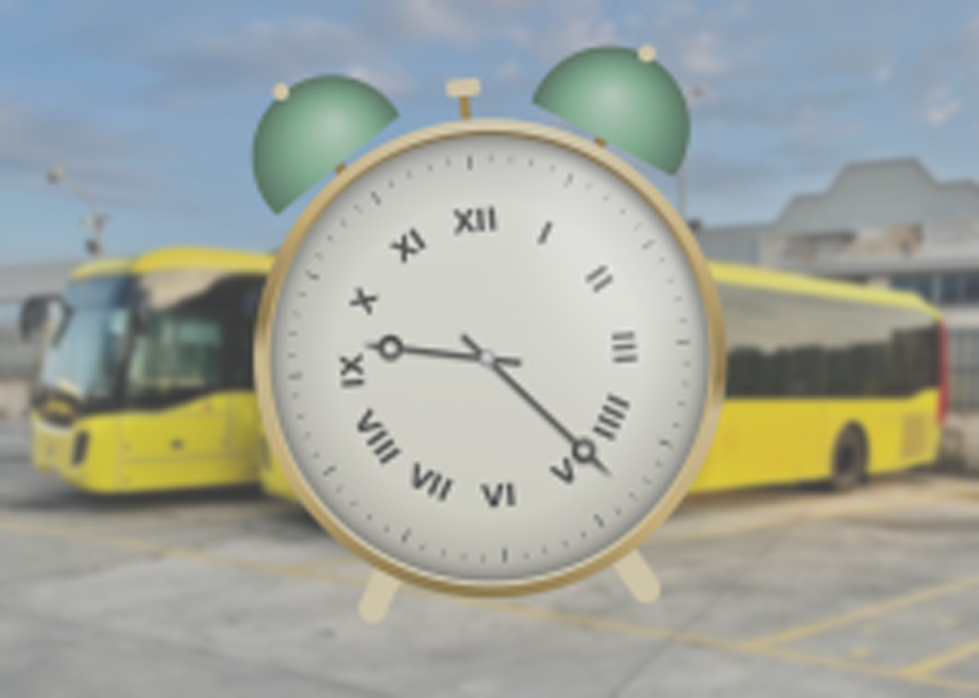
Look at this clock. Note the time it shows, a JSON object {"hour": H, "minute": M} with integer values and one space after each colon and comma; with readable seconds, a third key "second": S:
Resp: {"hour": 9, "minute": 23}
